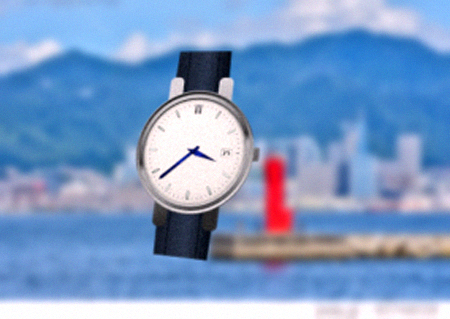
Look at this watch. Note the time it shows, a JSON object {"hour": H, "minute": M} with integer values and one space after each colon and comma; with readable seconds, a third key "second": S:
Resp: {"hour": 3, "minute": 38}
